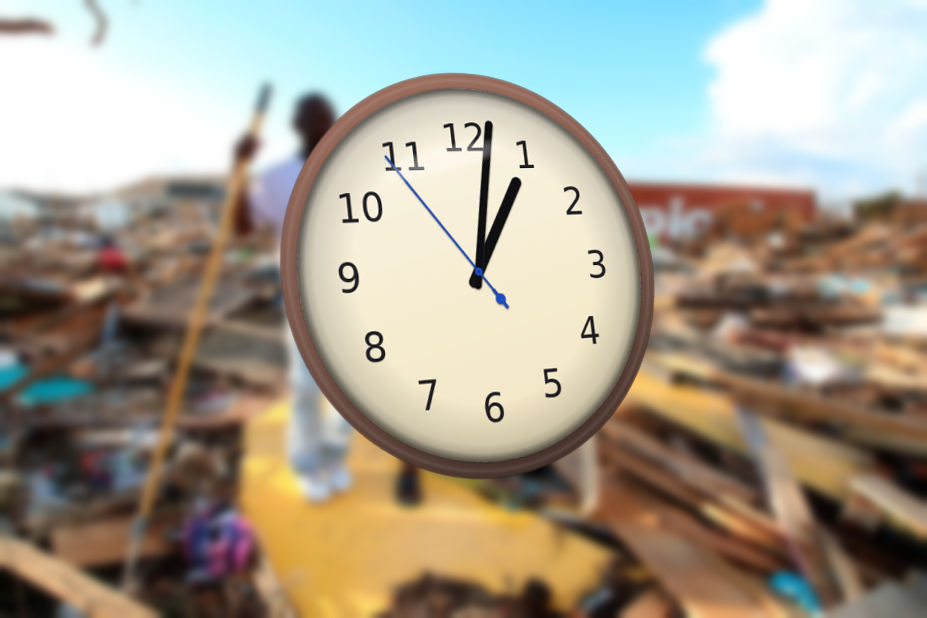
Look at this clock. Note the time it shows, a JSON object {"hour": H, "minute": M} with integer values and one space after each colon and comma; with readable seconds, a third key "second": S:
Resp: {"hour": 1, "minute": 1, "second": 54}
